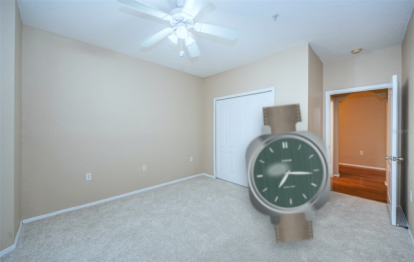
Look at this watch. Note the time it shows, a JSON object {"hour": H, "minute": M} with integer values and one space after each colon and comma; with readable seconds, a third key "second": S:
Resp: {"hour": 7, "minute": 16}
